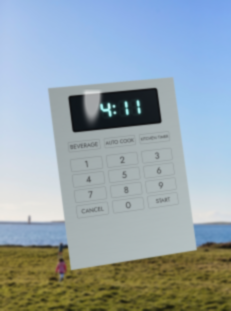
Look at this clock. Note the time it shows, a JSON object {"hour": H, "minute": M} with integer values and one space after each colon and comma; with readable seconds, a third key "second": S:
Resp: {"hour": 4, "minute": 11}
